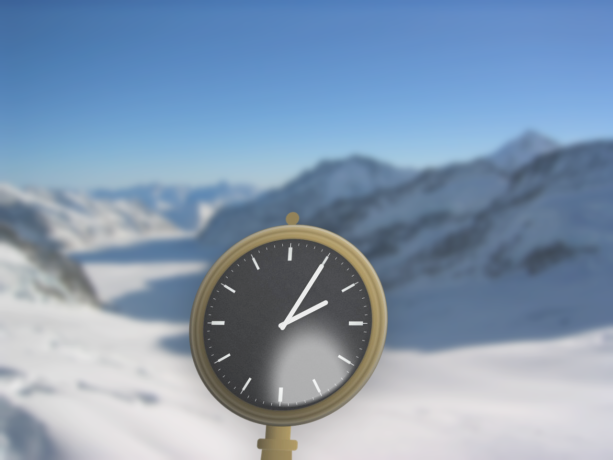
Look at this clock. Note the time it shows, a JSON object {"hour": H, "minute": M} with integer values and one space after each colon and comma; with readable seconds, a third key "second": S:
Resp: {"hour": 2, "minute": 5}
